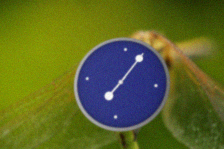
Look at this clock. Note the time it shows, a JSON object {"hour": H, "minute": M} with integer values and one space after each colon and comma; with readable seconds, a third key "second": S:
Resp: {"hour": 7, "minute": 5}
